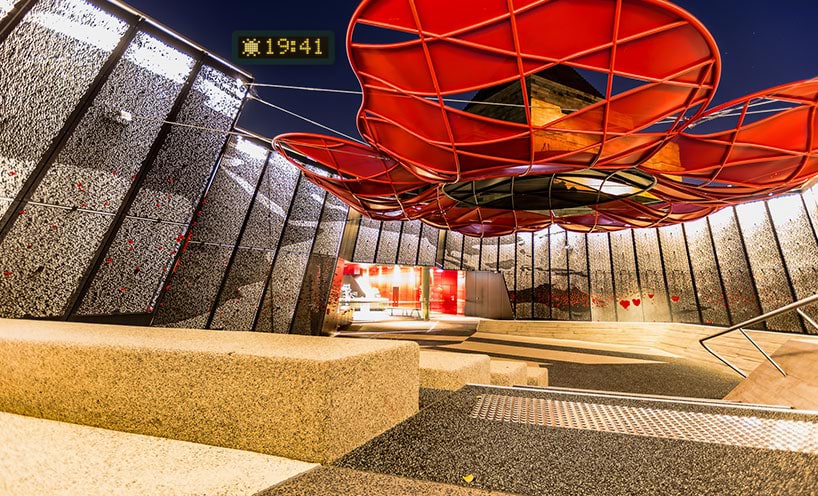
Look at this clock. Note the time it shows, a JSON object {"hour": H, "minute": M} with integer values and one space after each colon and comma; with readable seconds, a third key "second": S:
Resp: {"hour": 19, "minute": 41}
